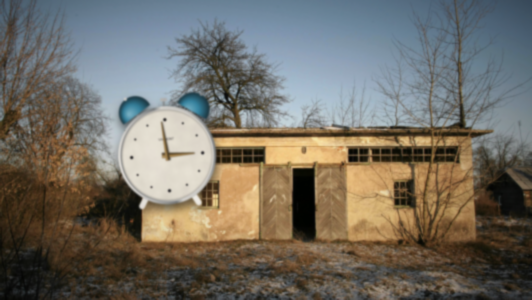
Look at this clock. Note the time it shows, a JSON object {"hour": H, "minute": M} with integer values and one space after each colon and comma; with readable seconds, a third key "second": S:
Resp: {"hour": 2, "minute": 59}
